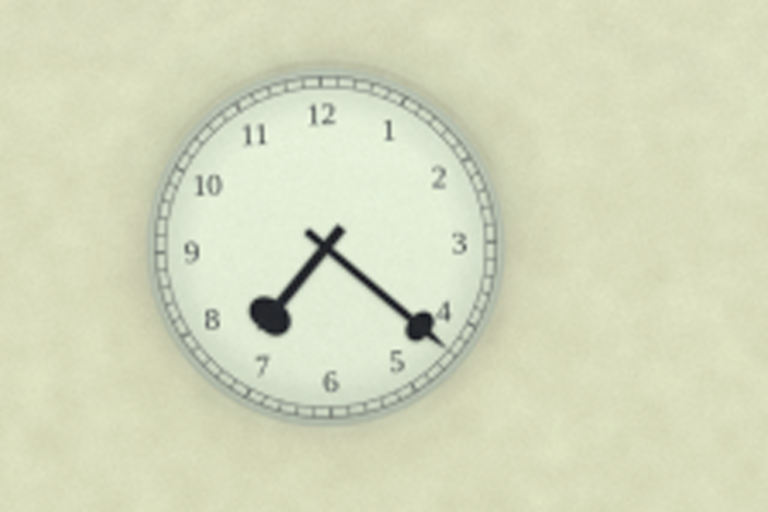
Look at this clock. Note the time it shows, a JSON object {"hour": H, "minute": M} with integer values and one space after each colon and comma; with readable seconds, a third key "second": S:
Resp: {"hour": 7, "minute": 22}
